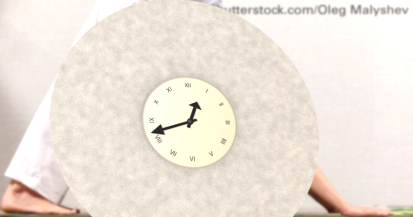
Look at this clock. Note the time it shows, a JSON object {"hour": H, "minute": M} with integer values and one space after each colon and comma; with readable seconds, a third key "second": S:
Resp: {"hour": 12, "minute": 42}
